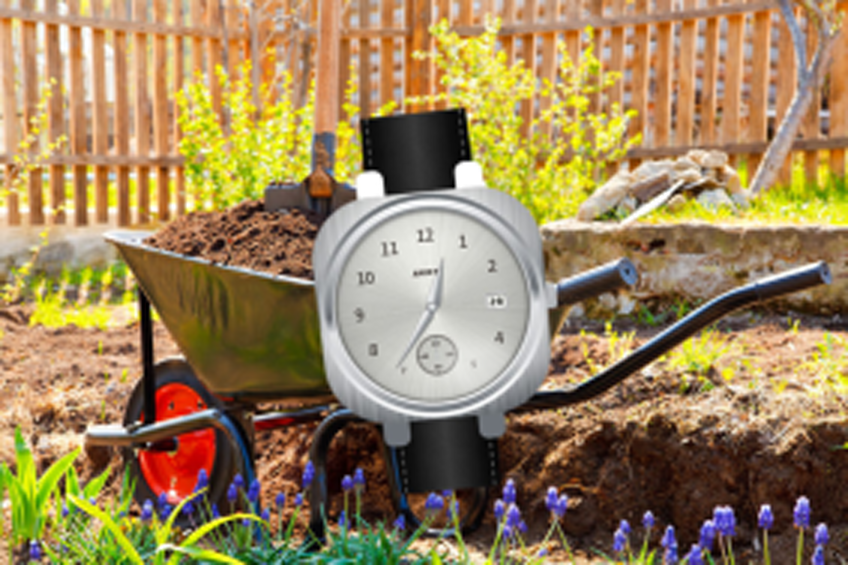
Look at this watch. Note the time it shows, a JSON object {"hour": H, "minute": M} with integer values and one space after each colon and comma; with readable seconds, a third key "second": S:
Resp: {"hour": 12, "minute": 36}
